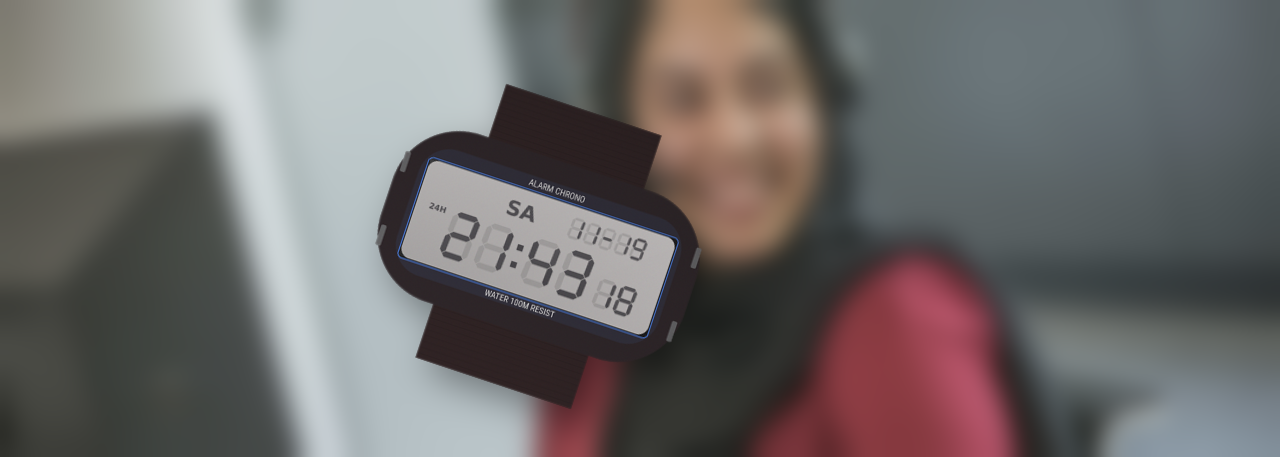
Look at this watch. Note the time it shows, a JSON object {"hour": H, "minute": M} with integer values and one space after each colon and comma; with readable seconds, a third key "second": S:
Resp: {"hour": 21, "minute": 43, "second": 18}
